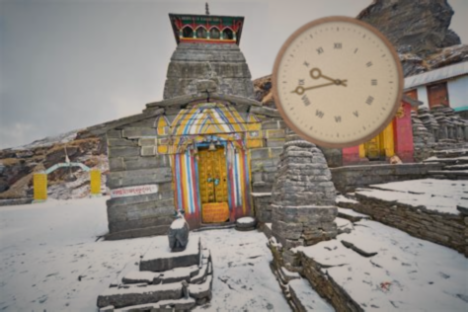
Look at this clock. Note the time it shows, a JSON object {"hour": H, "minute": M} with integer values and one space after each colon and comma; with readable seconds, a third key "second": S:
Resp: {"hour": 9, "minute": 43}
